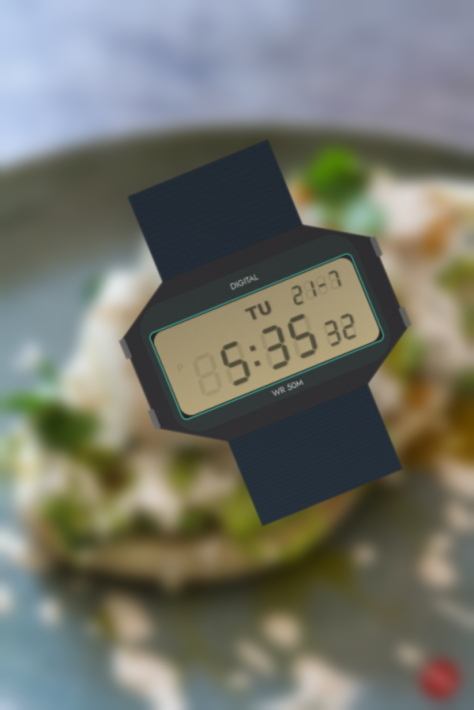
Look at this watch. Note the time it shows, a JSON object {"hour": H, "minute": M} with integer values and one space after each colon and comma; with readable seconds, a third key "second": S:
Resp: {"hour": 5, "minute": 35, "second": 32}
